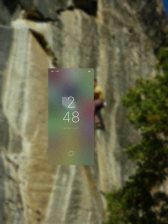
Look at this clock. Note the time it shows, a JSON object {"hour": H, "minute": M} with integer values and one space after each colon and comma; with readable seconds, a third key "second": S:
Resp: {"hour": 2, "minute": 48}
